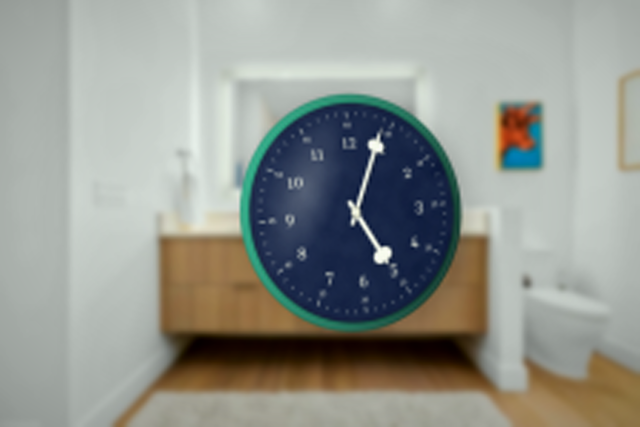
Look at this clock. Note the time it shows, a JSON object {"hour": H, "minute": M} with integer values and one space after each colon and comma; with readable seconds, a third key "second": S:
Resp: {"hour": 5, "minute": 4}
